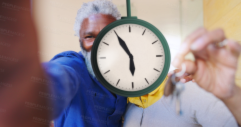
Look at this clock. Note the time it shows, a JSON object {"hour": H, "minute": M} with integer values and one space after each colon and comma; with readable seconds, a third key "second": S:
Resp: {"hour": 5, "minute": 55}
